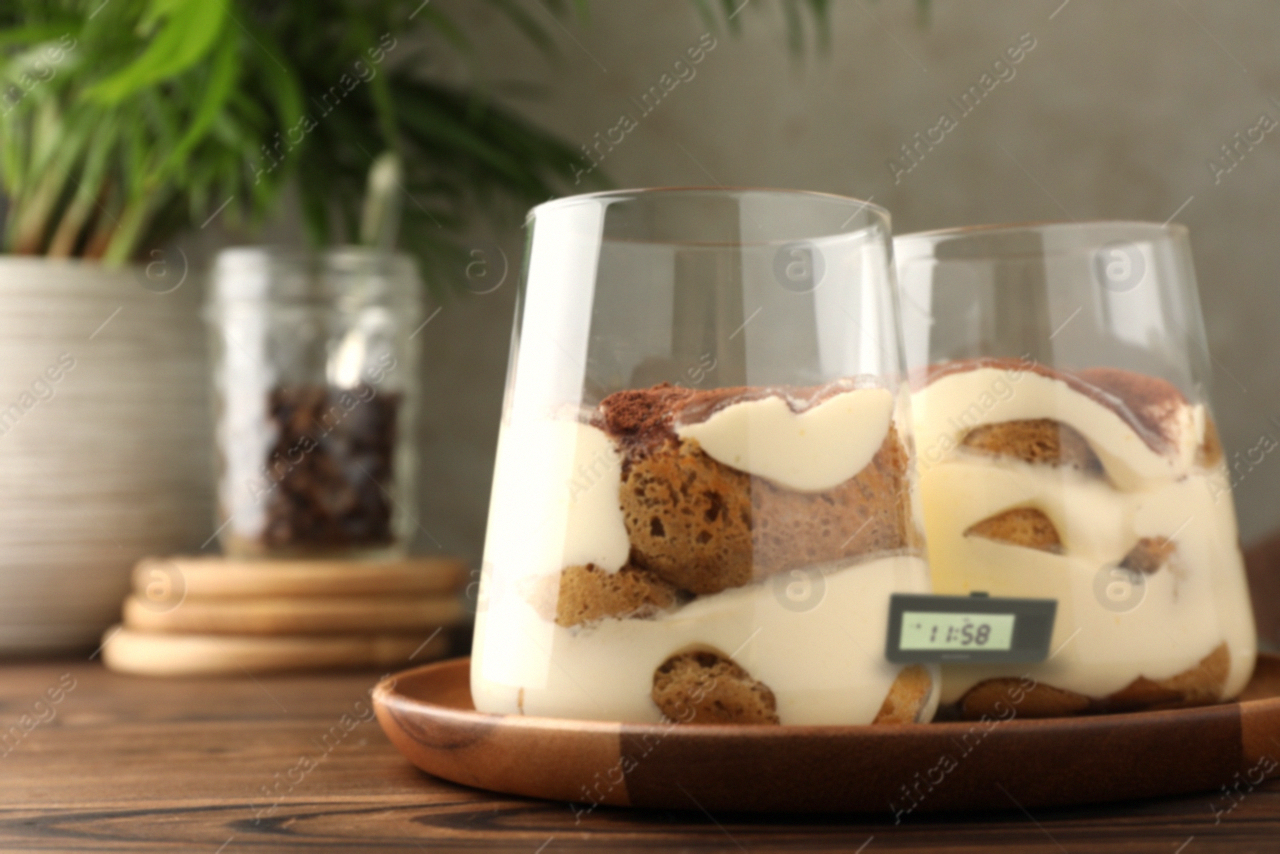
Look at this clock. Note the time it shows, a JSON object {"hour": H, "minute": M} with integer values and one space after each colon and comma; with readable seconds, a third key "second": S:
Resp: {"hour": 11, "minute": 58}
